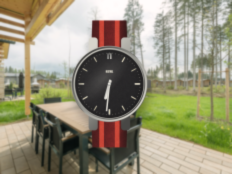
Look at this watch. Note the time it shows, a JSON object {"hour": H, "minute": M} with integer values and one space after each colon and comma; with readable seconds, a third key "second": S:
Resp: {"hour": 6, "minute": 31}
